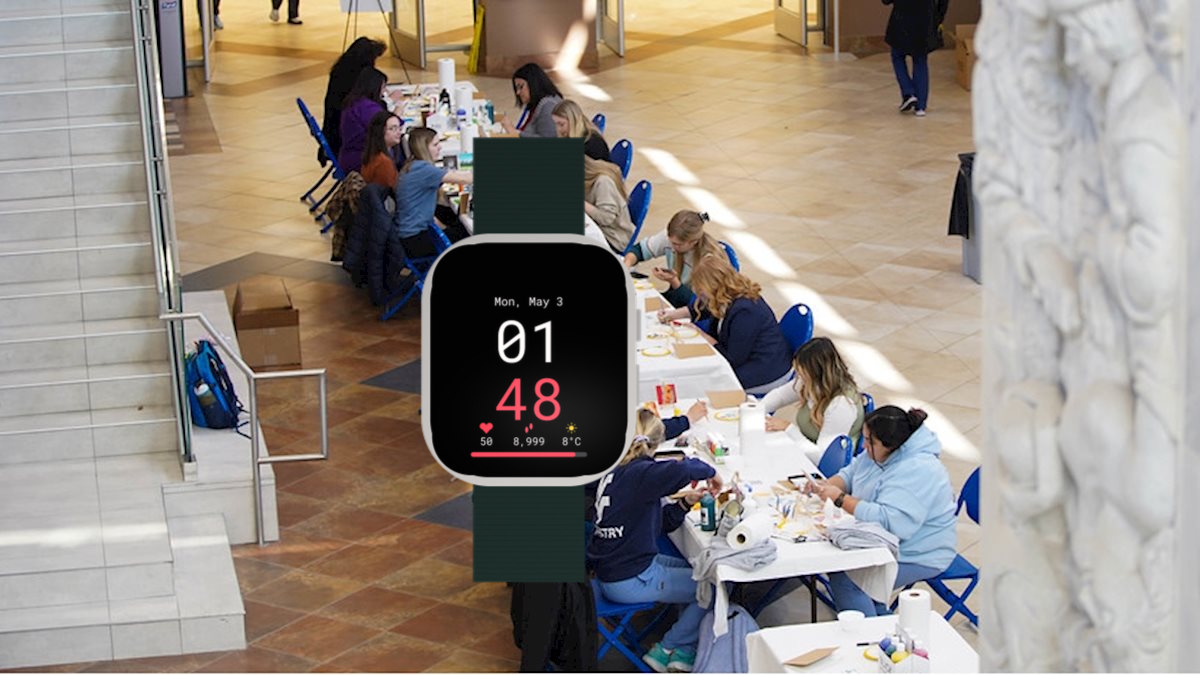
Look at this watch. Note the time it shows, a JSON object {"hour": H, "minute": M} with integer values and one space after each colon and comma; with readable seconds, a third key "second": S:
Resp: {"hour": 1, "minute": 48}
